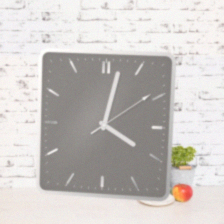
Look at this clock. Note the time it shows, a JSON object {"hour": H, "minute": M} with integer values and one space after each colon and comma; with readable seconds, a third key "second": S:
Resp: {"hour": 4, "minute": 2, "second": 9}
